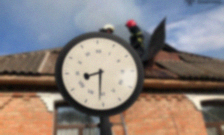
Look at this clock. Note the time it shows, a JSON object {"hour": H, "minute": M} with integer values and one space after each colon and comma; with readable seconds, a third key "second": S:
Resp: {"hour": 8, "minute": 31}
